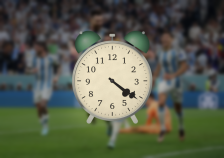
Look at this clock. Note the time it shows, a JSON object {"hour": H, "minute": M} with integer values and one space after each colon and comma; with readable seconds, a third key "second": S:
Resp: {"hour": 4, "minute": 21}
